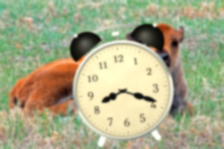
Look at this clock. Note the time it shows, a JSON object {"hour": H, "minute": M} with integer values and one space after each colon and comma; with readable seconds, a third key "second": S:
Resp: {"hour": 8, "minute": 19}
